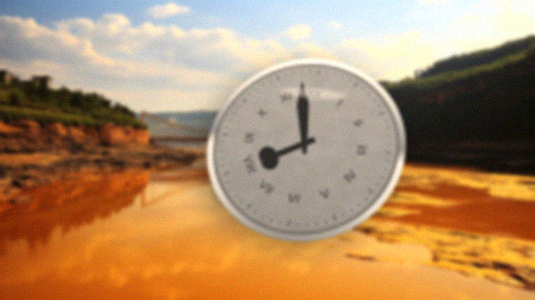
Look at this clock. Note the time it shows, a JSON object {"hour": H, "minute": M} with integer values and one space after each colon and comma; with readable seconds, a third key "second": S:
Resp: {"hour": 7, "minute": 58}
